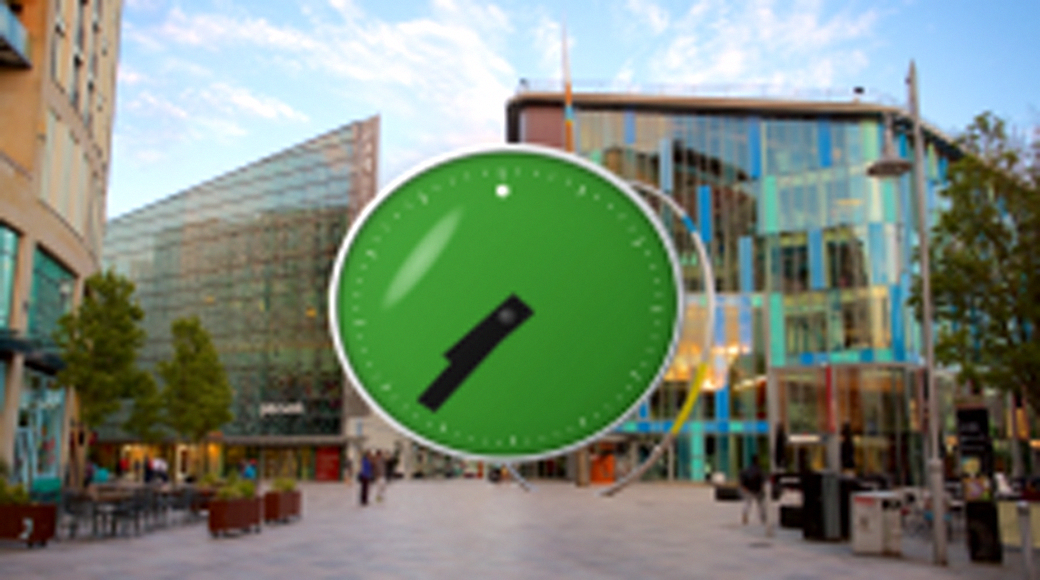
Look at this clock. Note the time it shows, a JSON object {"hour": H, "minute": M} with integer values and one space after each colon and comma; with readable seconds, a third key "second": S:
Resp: {"hour": 7, "minute": 37}
